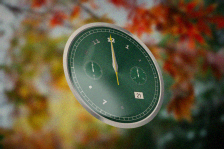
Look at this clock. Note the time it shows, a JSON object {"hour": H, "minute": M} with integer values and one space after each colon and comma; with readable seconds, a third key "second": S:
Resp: {"hour": 12, "minute": 0}
